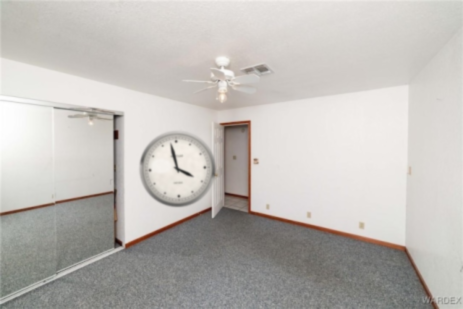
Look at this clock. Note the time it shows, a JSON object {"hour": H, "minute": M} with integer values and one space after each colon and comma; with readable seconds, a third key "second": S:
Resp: {"hour": 3, "minute": 58}
